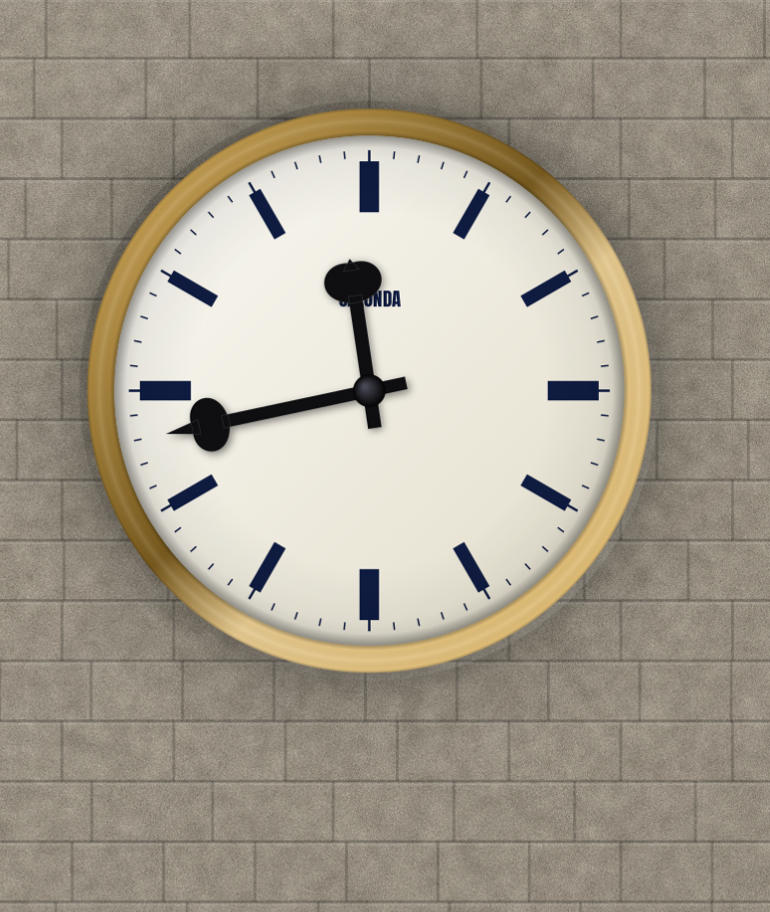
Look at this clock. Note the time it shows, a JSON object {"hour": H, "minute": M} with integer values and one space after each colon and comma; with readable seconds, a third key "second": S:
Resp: {"hour": 11, "minute": 43}
